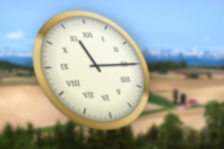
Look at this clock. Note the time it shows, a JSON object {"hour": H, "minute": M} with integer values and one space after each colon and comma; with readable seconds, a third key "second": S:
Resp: {"hour": 11, "minute": 15}
